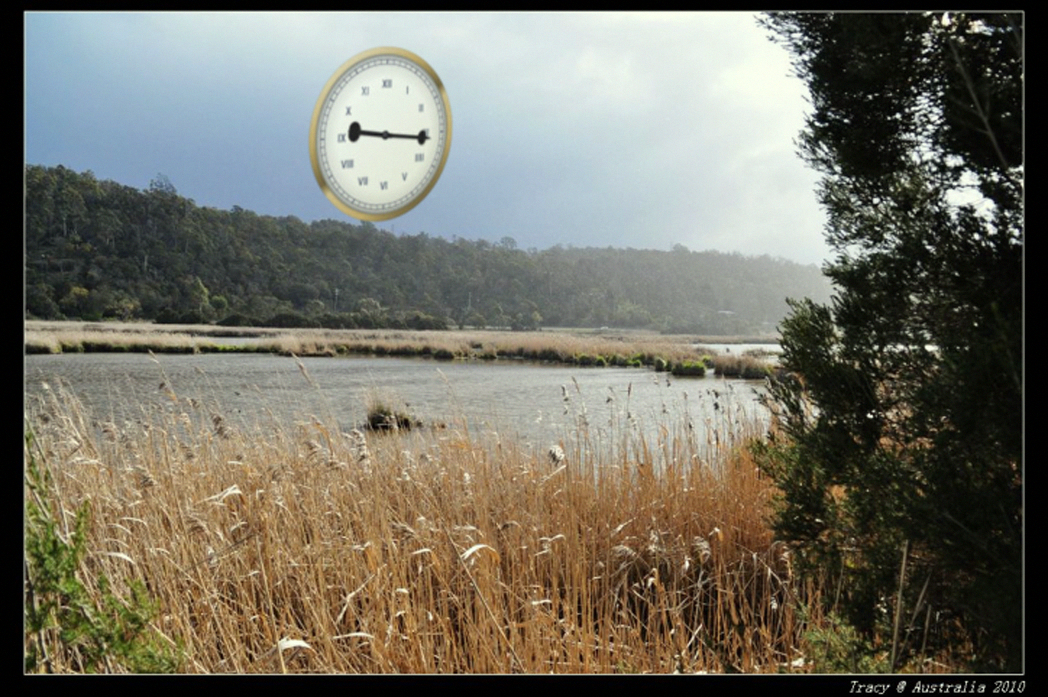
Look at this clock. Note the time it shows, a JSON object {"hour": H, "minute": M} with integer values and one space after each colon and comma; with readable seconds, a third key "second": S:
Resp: {"hour": 9, "minute": 16}
